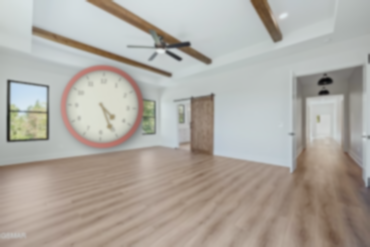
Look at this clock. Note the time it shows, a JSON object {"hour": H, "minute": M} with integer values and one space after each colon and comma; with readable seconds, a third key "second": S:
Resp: {"hour": 4, "minute": 26}
